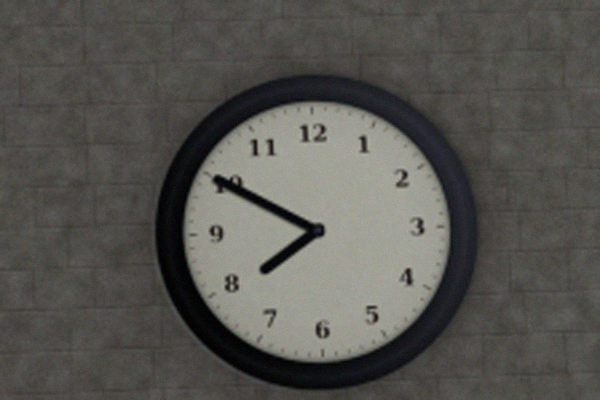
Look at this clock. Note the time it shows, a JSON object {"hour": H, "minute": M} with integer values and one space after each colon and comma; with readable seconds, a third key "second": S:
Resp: {"hour": 7, "minute": 50}
